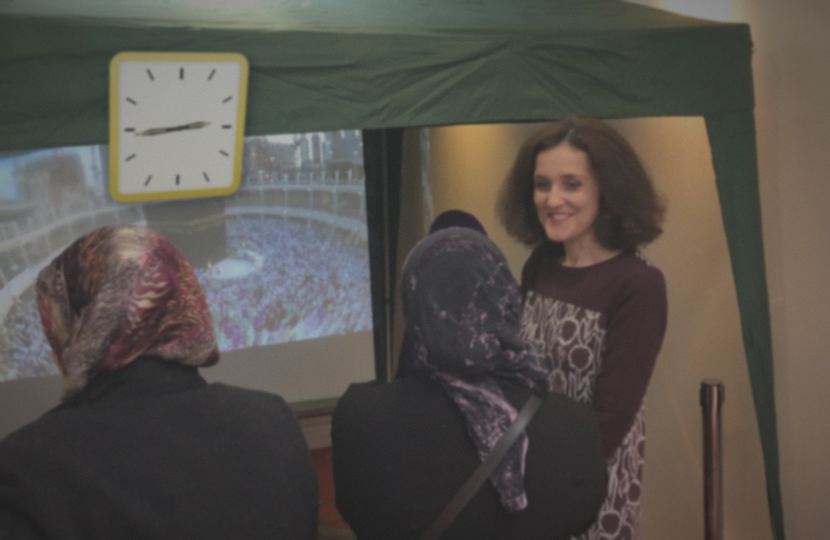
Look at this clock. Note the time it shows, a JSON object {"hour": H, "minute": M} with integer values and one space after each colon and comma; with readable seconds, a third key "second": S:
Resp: {"hour": 2, "minute": 44}
